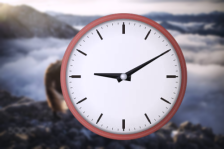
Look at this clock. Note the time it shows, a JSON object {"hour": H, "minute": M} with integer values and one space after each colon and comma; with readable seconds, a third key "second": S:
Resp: {"hour": 9, "minute": 10}
